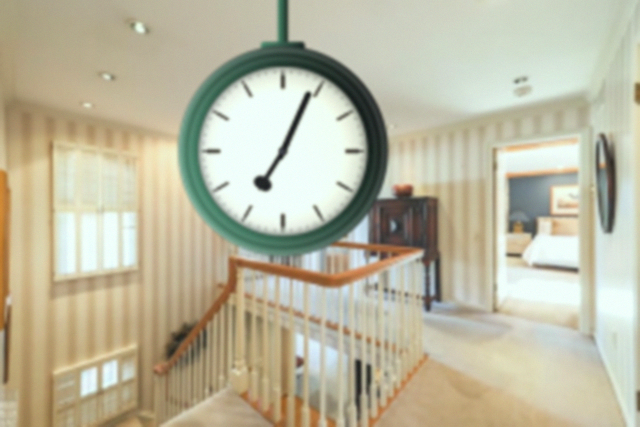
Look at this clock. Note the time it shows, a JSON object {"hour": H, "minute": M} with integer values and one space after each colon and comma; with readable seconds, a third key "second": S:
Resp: {"hour": 7, "minute": 4}
